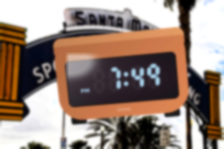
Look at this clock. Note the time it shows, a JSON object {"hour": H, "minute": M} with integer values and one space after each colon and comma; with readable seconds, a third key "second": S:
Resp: {"hour": 7, "minute": 49}
